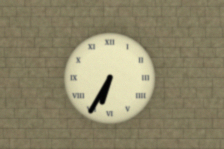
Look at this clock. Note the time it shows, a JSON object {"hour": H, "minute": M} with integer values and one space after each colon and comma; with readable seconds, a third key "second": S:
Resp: {"hour": 6, "minute": 35}
